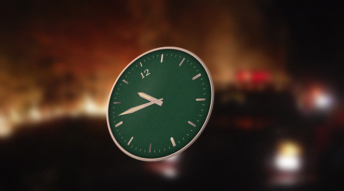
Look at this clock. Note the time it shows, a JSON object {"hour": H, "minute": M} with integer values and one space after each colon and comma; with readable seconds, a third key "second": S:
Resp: {"hour": 10, "minute": 47}
